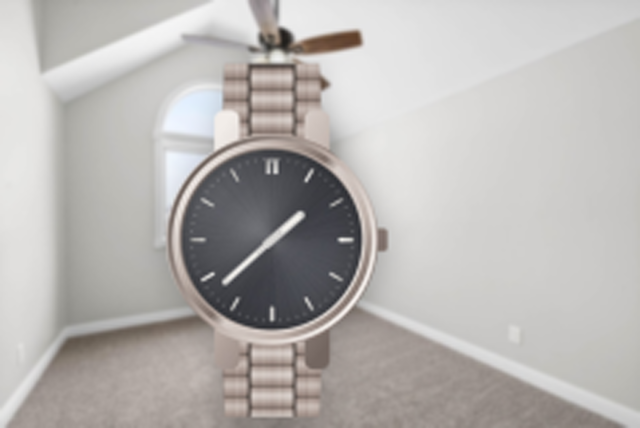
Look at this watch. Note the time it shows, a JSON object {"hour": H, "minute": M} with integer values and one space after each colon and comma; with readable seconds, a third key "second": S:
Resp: {"hour": 1, "minute": 38}
